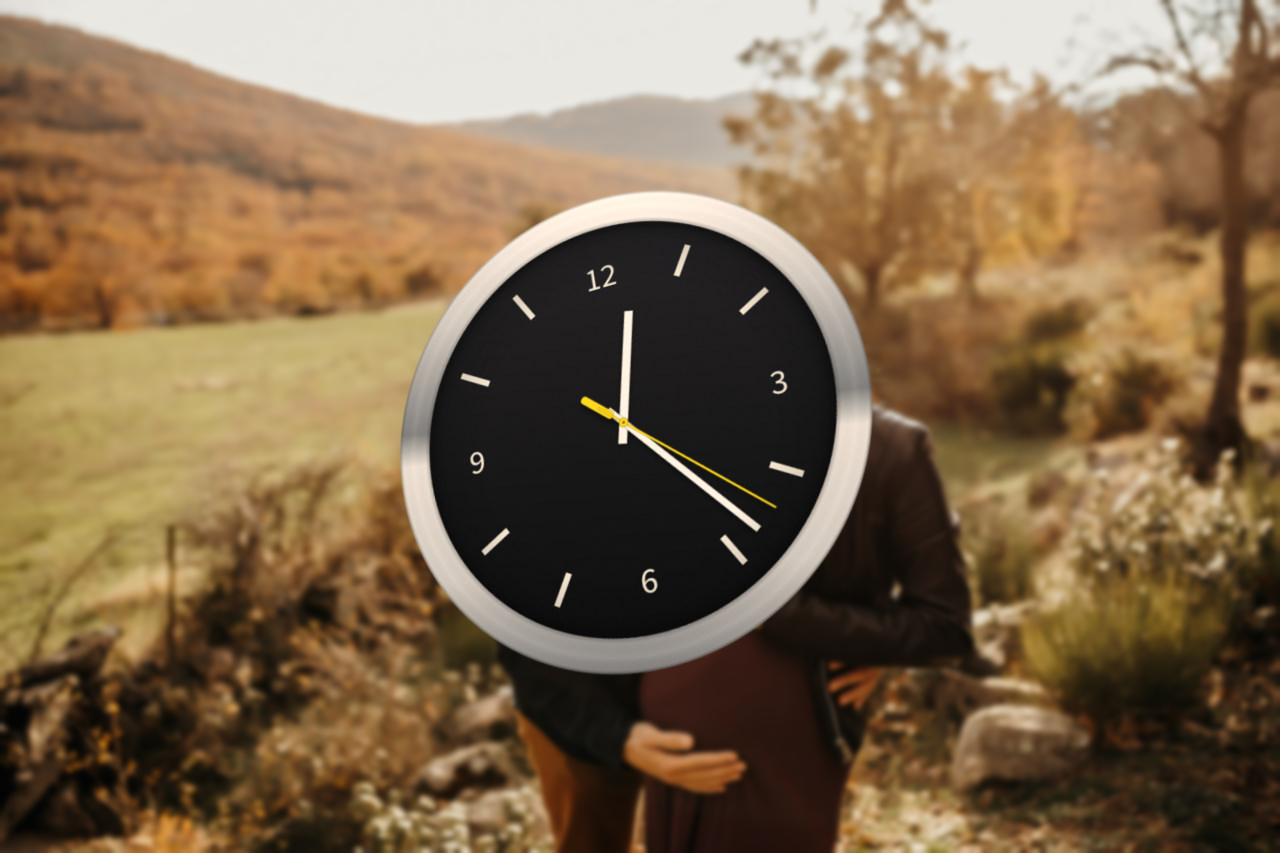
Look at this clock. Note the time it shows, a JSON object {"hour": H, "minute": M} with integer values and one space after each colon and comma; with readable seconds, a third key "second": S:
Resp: {"hour": 12, "minute": 23, "second": 22}
